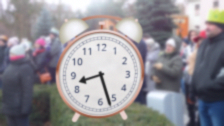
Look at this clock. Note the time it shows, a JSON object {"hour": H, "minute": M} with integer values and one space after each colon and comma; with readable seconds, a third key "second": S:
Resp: {"hour": 8, "minute": 27}
